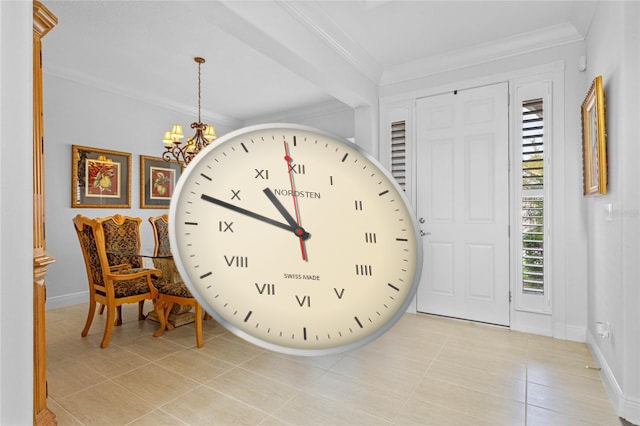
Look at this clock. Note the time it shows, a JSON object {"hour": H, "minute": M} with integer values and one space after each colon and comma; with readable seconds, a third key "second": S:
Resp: {"hour": 10, "minute": 47, "second": 59}
